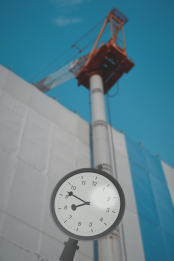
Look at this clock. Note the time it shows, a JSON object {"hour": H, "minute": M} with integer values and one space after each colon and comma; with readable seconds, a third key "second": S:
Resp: {"hour": 7, "minute": 47}
